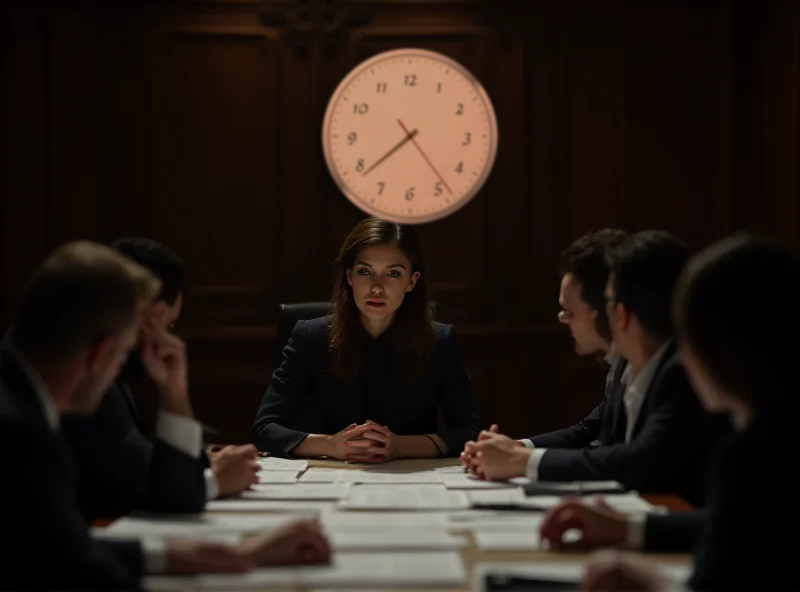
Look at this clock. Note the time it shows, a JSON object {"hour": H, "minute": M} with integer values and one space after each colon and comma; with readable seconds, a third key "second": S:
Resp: {"hour": 7, "minute": 38, "second": 24}
